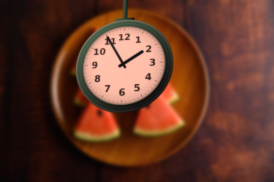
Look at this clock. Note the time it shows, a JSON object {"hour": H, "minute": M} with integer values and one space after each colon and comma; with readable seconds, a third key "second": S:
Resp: {"hour": 1, "minute": 55}
